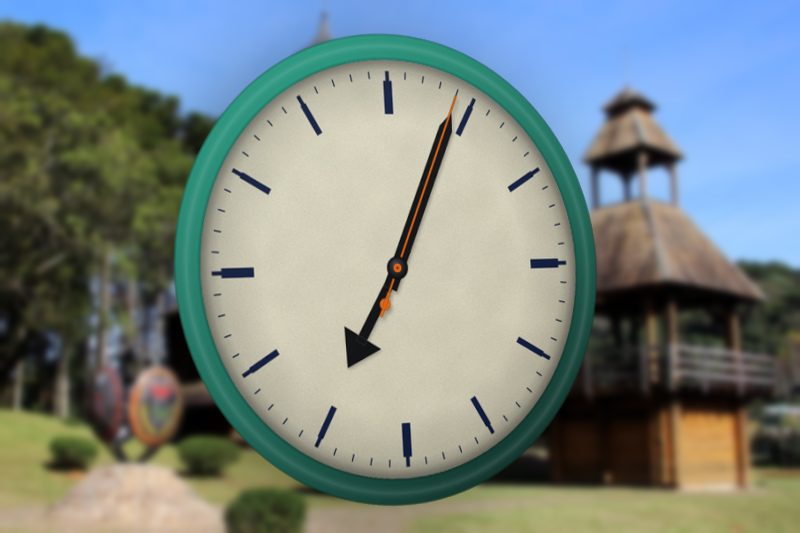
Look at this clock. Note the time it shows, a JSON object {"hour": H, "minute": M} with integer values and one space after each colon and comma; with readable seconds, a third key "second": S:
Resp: {"hour": 7, "minute": 4, "second": 4}
